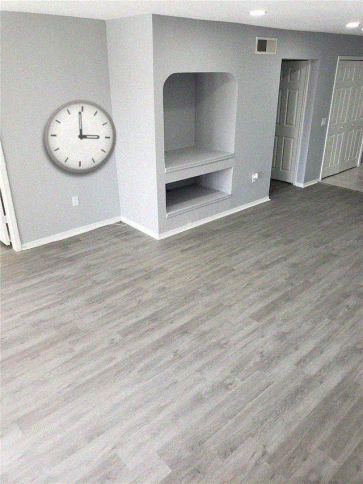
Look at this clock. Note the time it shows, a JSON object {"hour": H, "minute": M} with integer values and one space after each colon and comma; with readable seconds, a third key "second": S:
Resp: {"hour": 2, "minute": 59}
